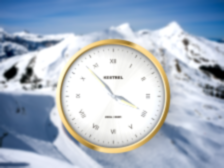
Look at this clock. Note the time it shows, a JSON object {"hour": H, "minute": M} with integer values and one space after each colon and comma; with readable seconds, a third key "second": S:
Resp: {"hour": 3, "minute": 53}
